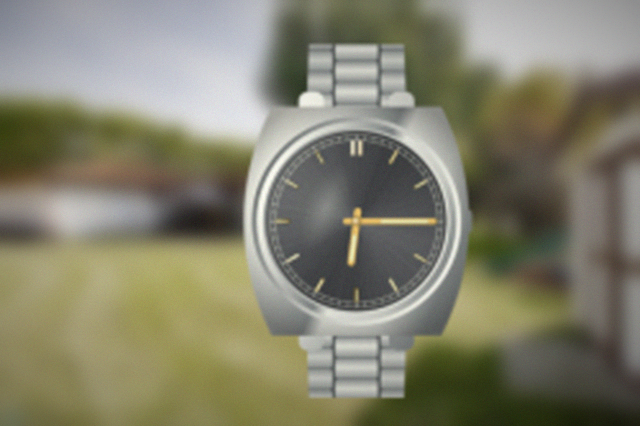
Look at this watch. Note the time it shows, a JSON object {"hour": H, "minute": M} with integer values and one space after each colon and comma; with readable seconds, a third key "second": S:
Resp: {"hour": 6, "minute": 15}
